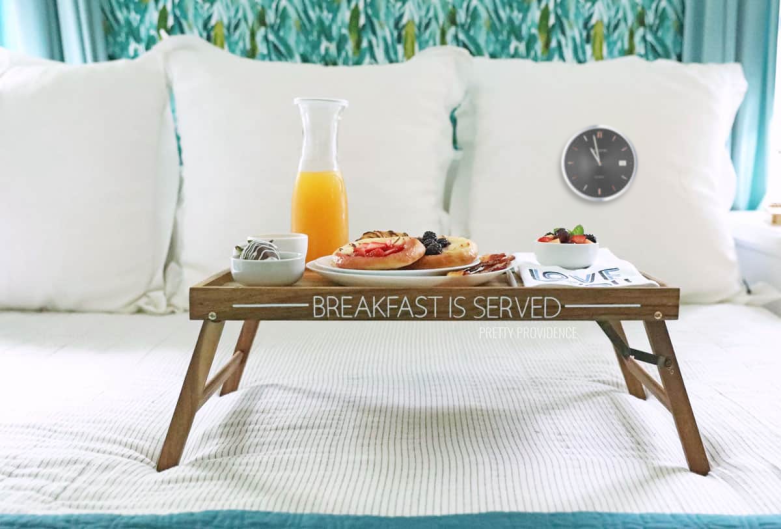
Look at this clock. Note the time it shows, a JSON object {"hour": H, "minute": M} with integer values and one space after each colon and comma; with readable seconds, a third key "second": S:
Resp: {"hour": 10, "minute": 58}
